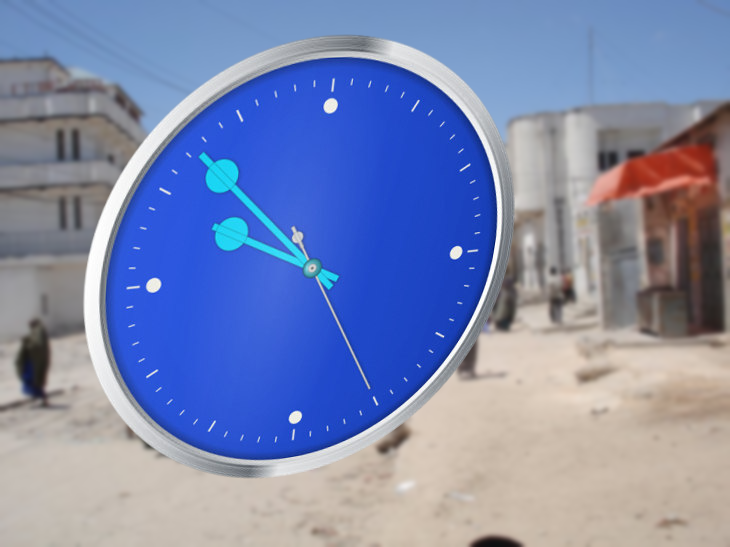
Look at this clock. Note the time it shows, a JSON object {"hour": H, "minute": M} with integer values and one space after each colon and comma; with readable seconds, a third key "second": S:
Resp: {"hour": 9, "minute": 52, "second": 25}
